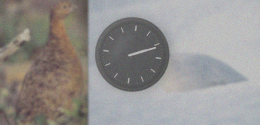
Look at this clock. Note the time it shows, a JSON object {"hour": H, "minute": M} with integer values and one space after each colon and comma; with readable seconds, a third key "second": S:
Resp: {"hour": 2, "minute": 11}
